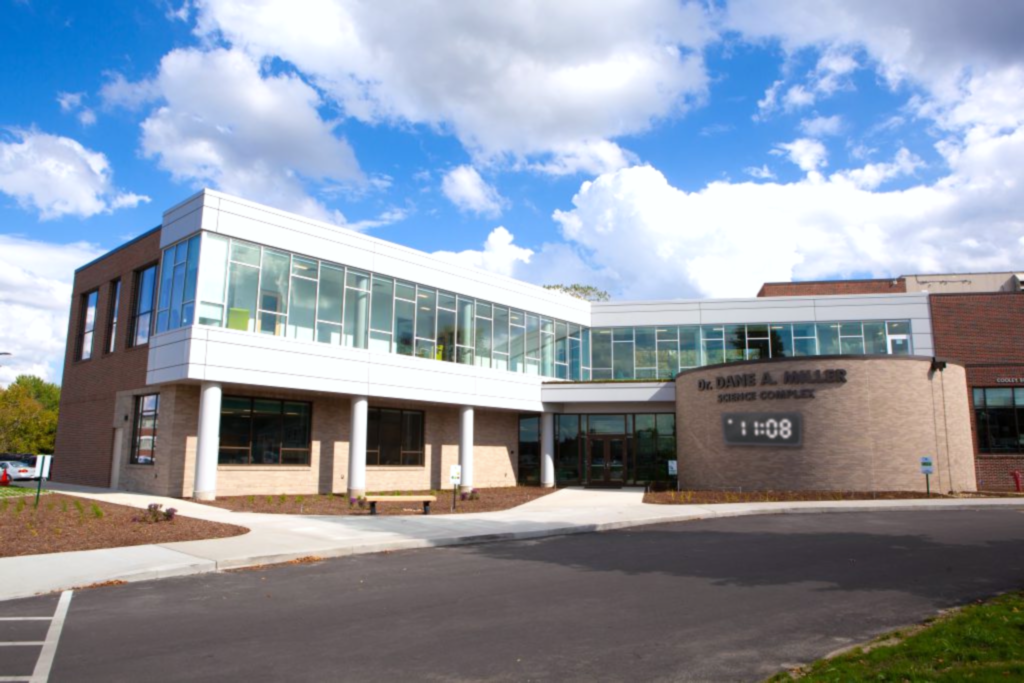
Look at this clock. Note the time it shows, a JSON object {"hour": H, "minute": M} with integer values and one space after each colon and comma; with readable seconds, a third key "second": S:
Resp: {"hour": 11, "minute": 8}
